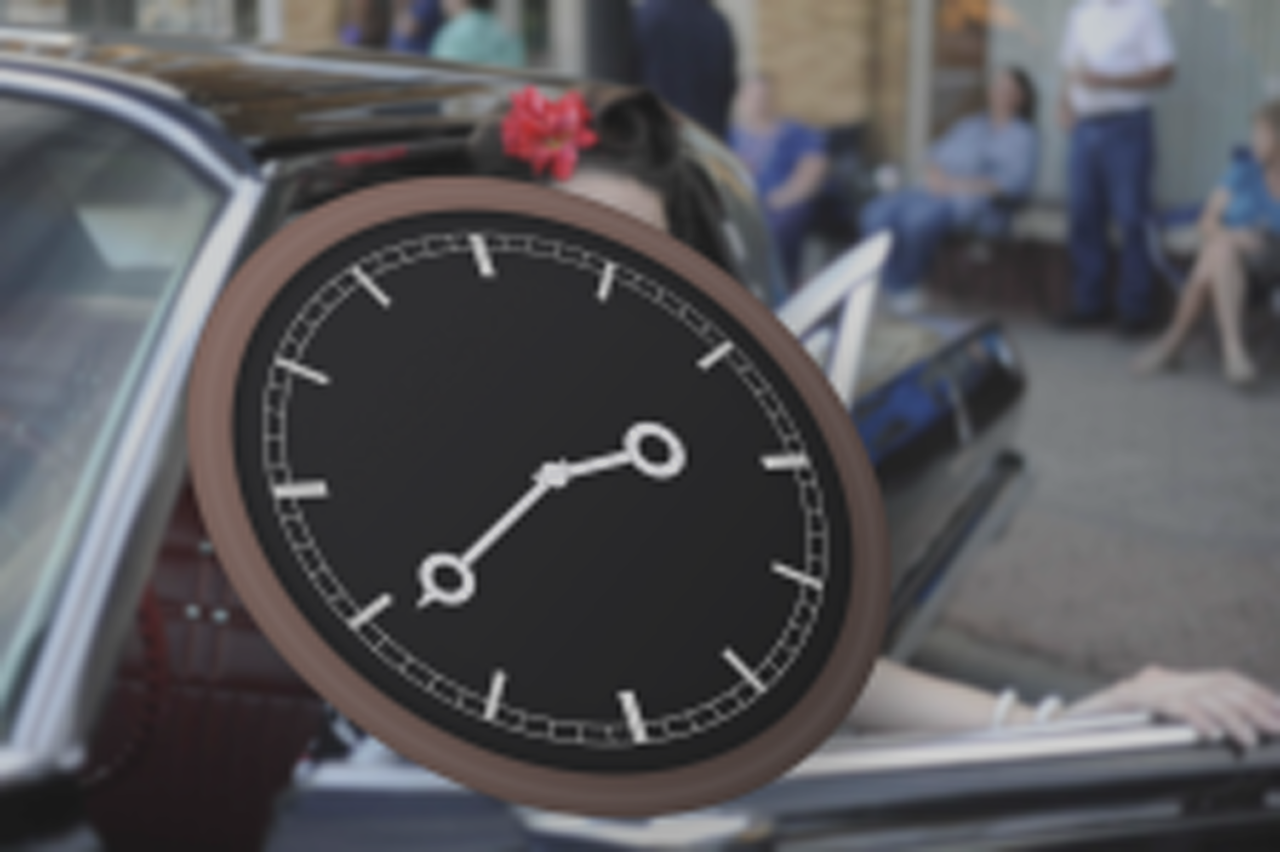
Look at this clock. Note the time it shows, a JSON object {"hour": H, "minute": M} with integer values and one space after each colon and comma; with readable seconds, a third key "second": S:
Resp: {"hour": 2, "minute": 39}
